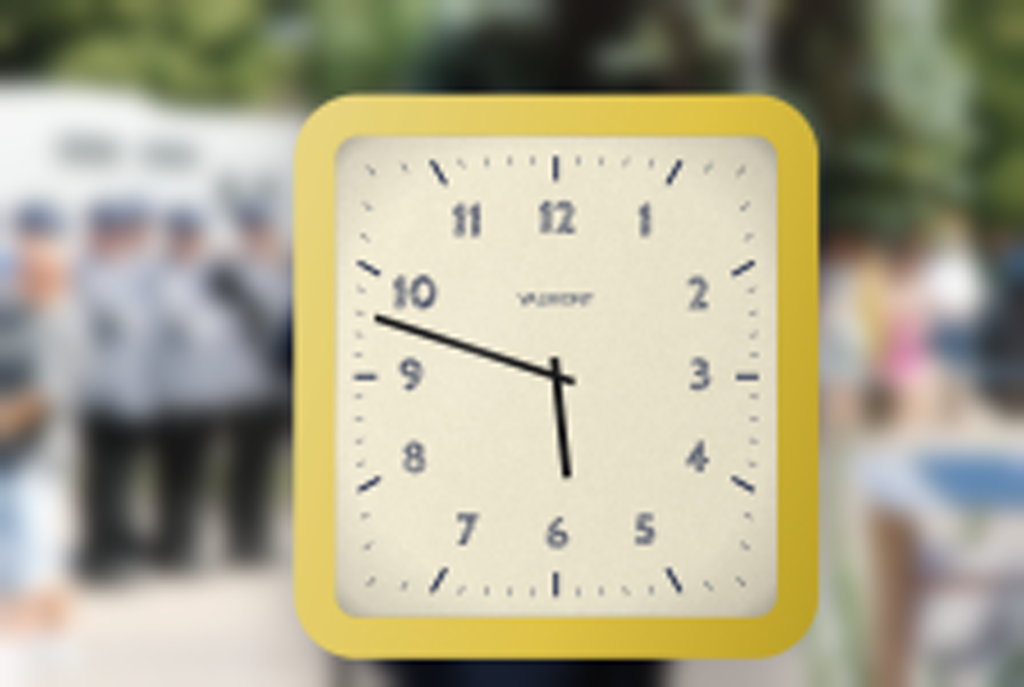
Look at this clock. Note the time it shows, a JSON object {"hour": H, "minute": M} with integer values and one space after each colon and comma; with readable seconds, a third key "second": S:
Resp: {"hour": 5, "minute": 48}
